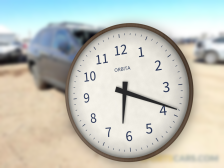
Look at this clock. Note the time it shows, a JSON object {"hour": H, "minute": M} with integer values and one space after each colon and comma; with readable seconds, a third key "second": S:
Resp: {"hour": 6, "minute": 19}
